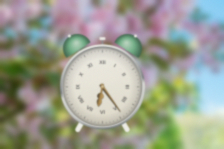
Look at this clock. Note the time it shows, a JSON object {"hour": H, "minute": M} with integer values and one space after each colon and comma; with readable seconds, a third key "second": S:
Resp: {"hour": 6, "minute": 24}
